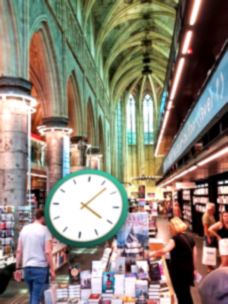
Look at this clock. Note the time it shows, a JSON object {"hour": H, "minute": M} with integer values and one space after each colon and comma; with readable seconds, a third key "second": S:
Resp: {"hour": 4, "minute": 7}
